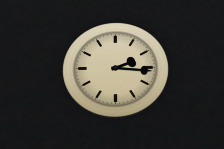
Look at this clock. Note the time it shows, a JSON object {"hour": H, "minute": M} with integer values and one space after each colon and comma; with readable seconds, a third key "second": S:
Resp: {"hour": 2, "minute": 16}
